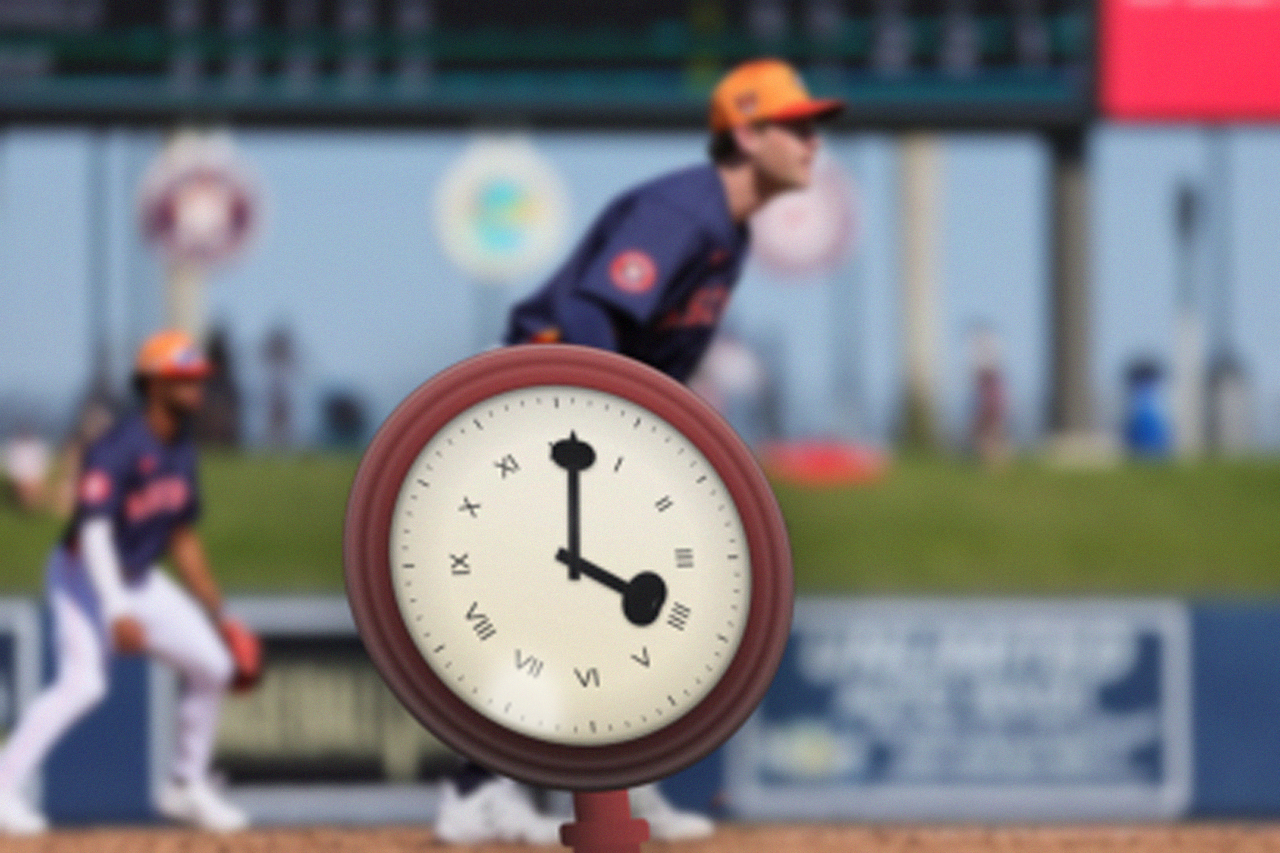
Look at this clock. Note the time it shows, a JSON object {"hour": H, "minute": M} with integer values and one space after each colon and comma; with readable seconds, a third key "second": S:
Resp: {"hour": 4, "minute": 1}
